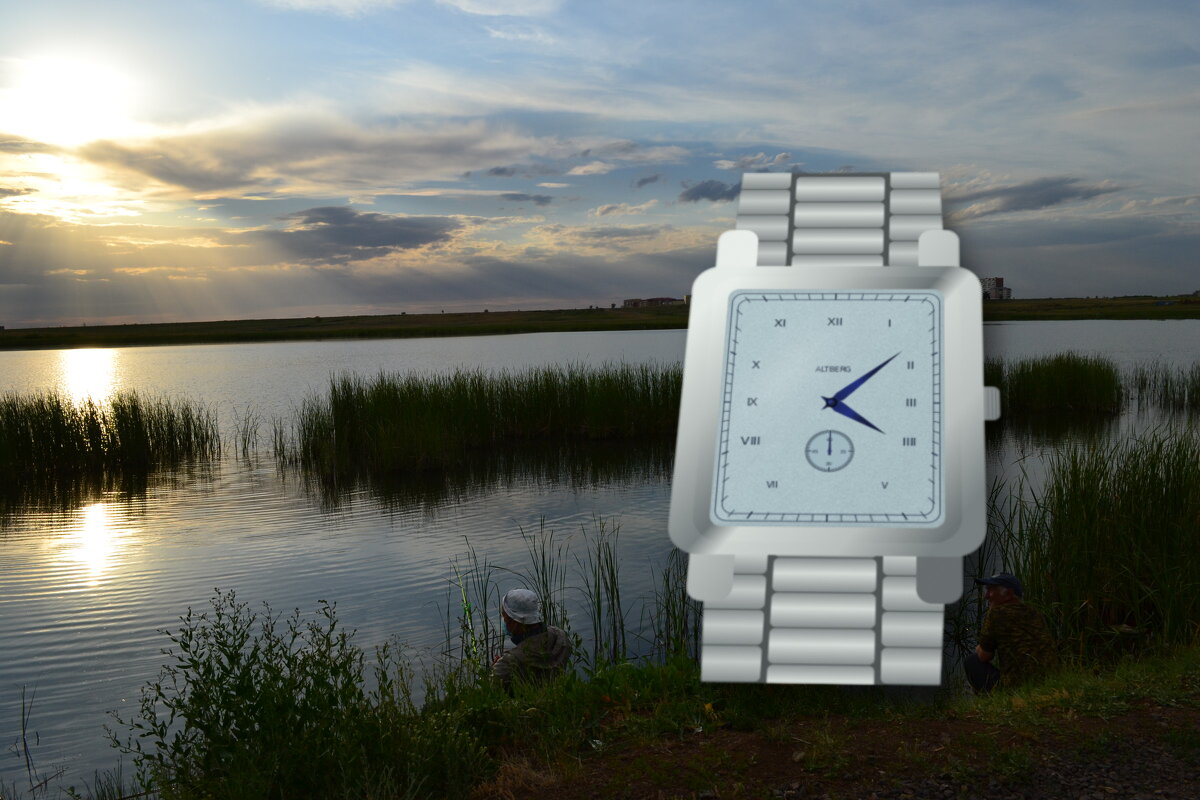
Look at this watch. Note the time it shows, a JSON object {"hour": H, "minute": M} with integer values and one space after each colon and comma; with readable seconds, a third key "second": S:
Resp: {"hour": 4, "minute": 8}
